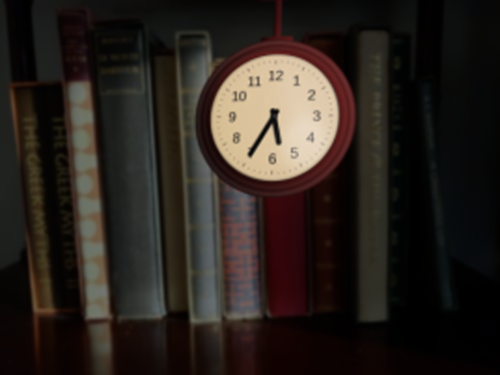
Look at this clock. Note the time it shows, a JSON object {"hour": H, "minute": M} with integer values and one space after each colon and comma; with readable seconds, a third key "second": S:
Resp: {"hour": 5, "minute": 35}
